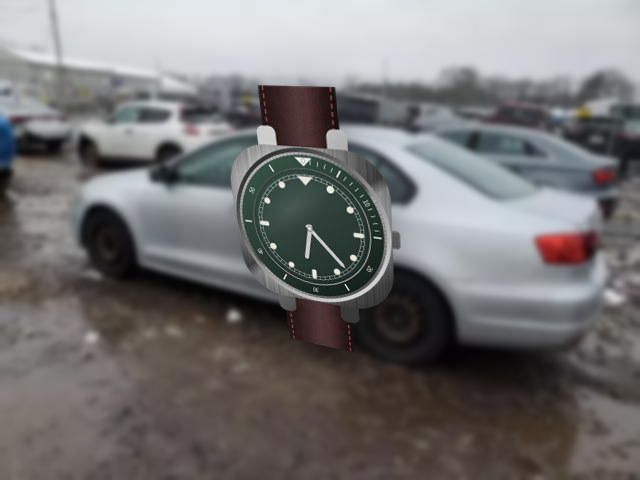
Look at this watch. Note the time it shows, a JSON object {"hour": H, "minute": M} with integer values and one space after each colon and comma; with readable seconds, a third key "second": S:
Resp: {"hour": 6, "minute": 23}
